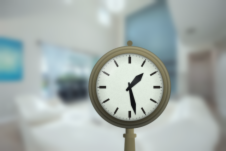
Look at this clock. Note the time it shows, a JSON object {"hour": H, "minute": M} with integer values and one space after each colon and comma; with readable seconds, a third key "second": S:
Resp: {"hour": 1, "minute": 28}
